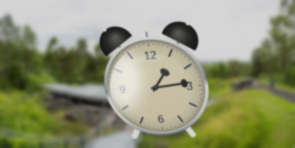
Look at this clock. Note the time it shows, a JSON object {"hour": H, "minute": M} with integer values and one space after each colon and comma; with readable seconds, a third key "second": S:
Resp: {"hour": 1, "minute": 14}
